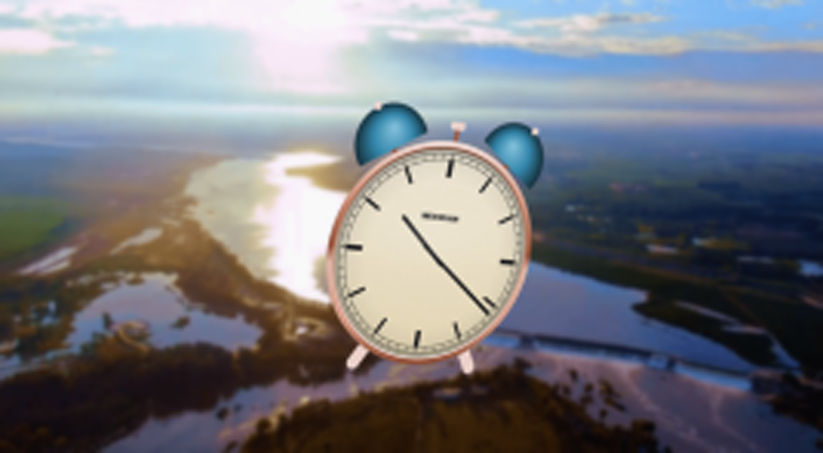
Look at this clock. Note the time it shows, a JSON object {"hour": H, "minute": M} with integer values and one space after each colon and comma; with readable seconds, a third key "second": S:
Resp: {"hour": 10, "minute": 21}
